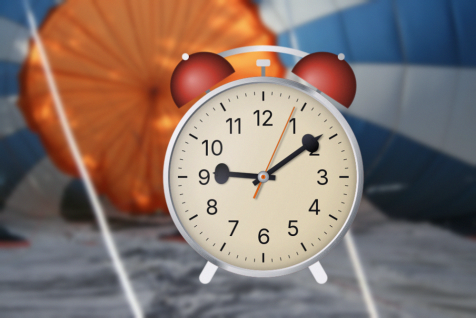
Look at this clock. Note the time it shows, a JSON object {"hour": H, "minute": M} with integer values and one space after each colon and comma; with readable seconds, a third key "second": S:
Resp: {"hour": 9, "minute": 9, "second": 4}
